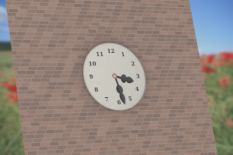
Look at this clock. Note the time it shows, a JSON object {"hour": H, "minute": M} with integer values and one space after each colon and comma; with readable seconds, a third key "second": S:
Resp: {"hour": 3, "minute": 28}
